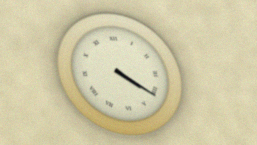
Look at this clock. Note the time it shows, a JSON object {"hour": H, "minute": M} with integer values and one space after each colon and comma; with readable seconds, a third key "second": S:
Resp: {"hour": 4, "minute": 21}
